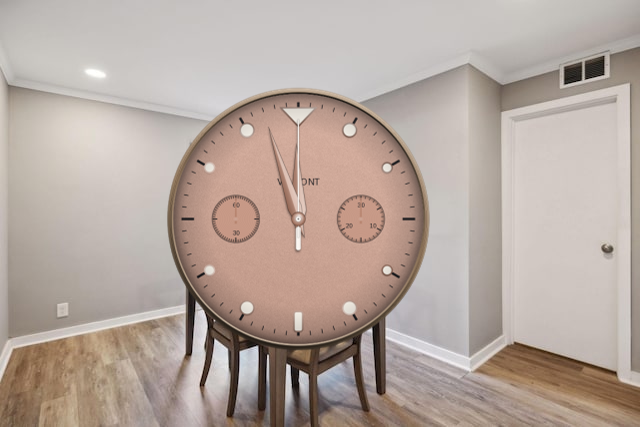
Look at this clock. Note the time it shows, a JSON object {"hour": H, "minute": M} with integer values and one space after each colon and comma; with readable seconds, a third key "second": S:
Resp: {"hour": 11, "minute": 57}
